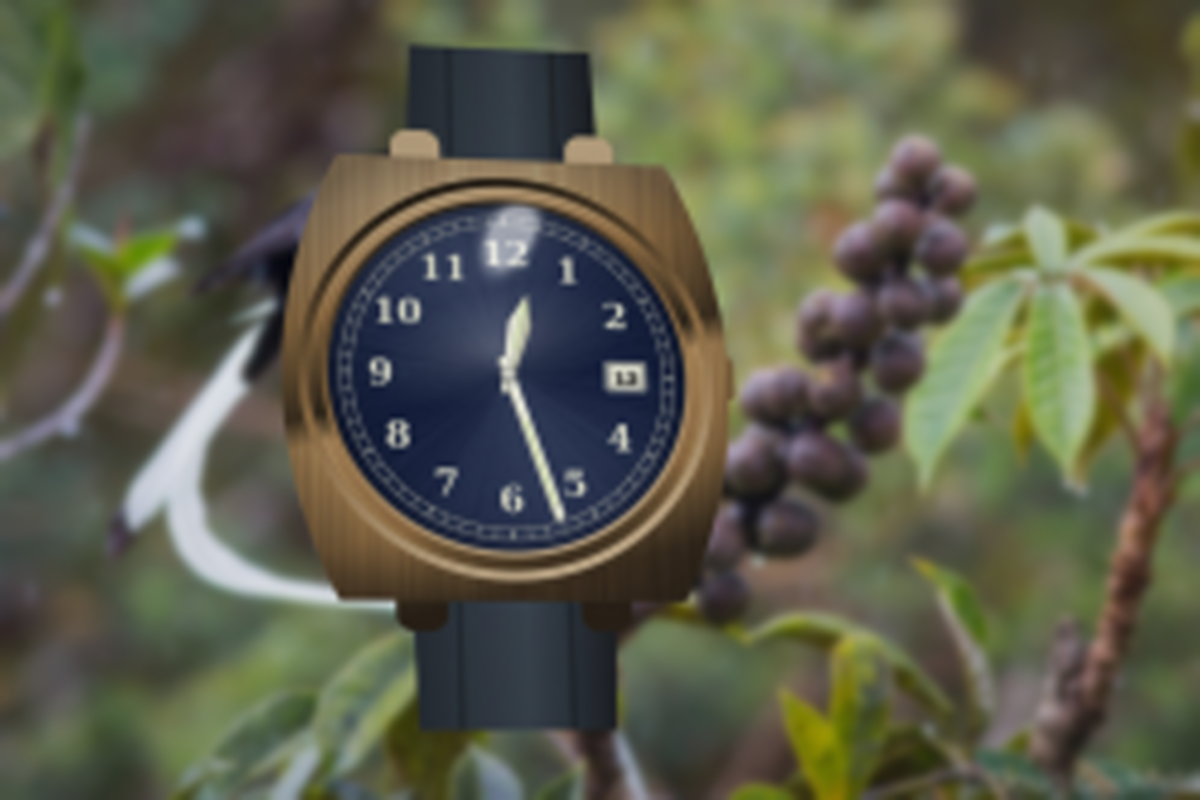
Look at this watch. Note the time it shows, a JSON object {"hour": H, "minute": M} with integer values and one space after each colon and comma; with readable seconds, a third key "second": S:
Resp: {"hour": 12, "minute": 27}
